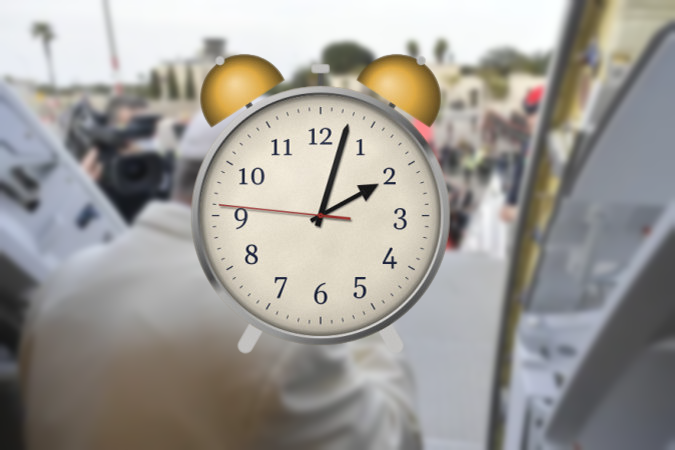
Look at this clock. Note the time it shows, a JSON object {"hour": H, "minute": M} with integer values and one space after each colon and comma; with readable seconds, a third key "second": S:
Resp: {"hour": 2, "minute": 2, "second": 46}
